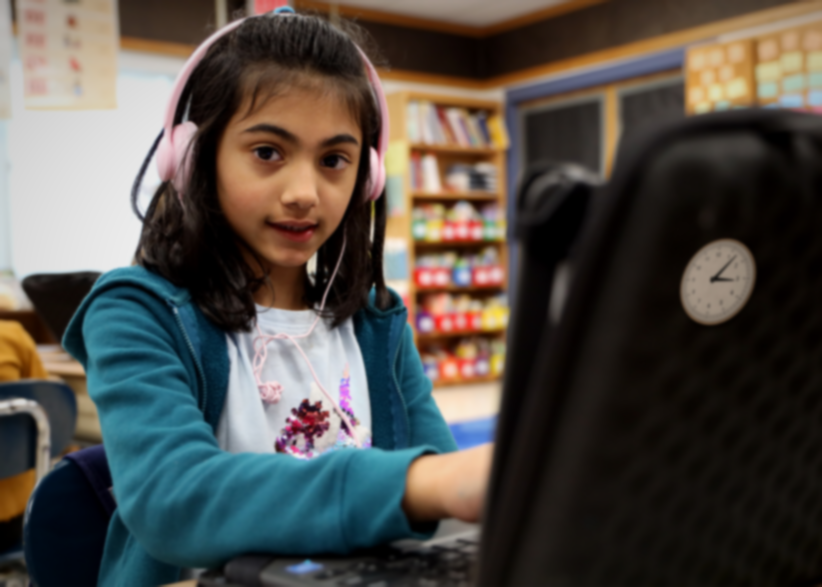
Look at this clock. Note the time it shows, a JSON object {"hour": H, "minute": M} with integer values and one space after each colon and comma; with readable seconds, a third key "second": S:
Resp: {"hour": 3, "minute": 7}
